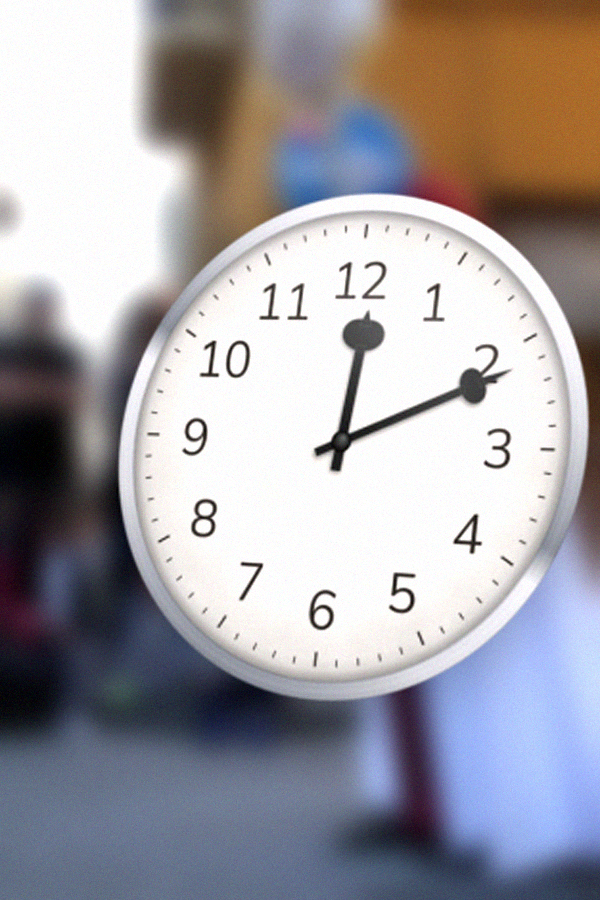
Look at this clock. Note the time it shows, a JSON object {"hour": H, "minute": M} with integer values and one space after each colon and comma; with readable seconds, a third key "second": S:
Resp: {"hour": 12, "minute": 11}
